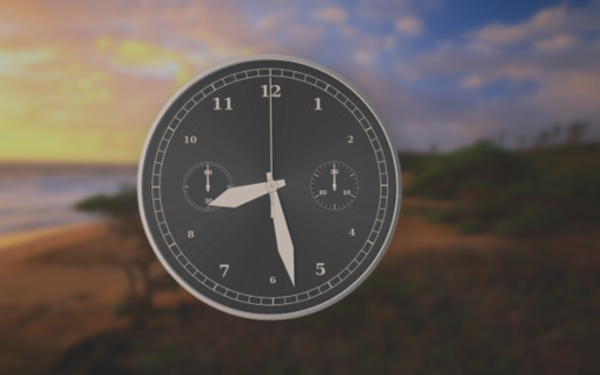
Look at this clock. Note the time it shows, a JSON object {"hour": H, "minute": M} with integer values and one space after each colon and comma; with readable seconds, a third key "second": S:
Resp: {"hour": 8, "minute": 28}
